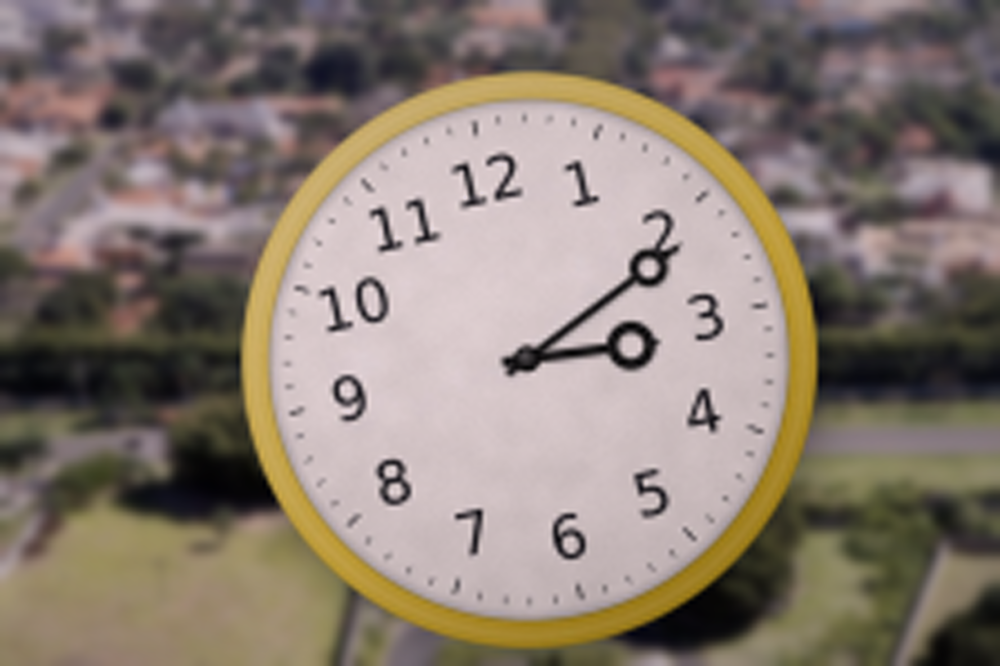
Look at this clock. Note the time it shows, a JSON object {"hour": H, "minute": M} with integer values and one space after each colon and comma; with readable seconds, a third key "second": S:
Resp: {"hour": 3, "minute": 11}
